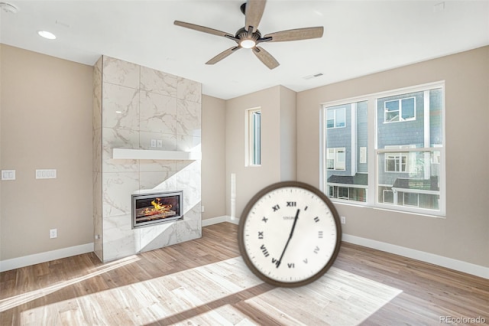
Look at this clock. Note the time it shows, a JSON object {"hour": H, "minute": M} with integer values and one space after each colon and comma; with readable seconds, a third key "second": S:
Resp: {"hour": 12, "minute": 34}
